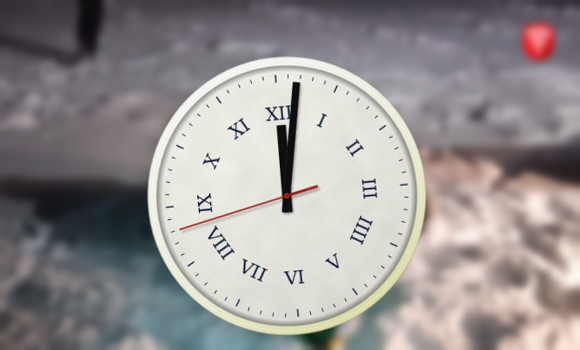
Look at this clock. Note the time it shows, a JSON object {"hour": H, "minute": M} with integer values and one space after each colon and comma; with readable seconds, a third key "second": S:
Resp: {"hour": 12, "minute": 1, "second": 43}
